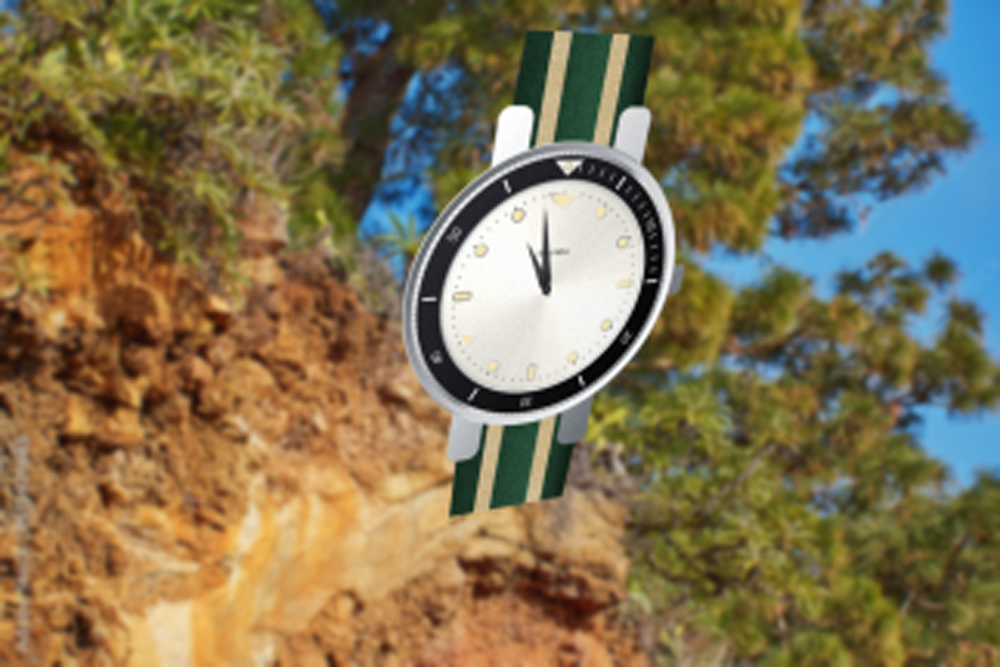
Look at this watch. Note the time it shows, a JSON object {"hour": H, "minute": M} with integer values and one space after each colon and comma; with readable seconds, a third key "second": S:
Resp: {"hour": 10, "minute": 58}
